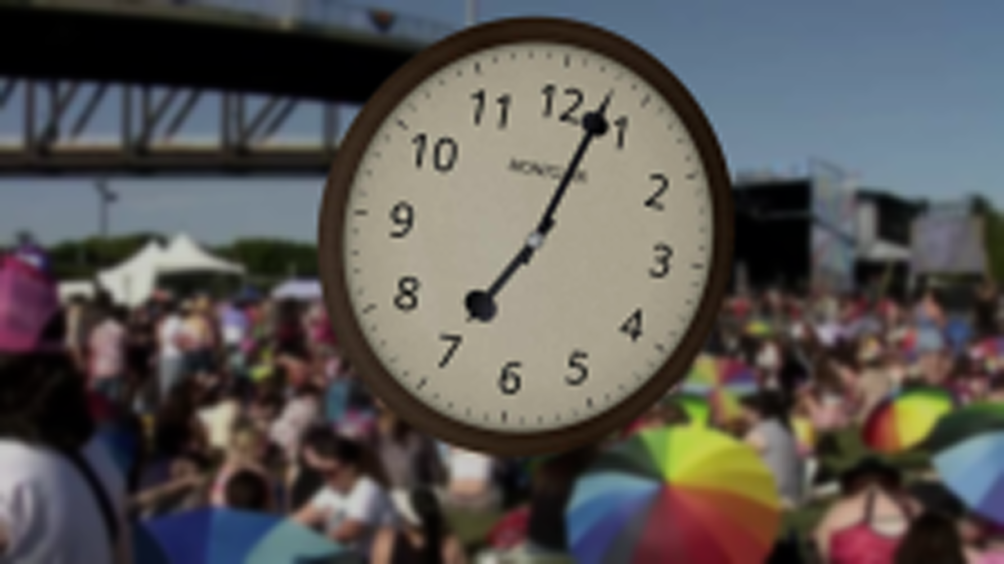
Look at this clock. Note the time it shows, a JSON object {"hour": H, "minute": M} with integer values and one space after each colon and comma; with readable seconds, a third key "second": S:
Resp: {"hour": 7, "minute": 3}
